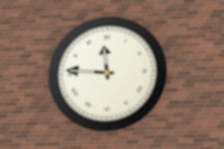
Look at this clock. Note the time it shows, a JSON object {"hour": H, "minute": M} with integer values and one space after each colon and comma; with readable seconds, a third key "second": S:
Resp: {"hour": 11, "minute": 46}
